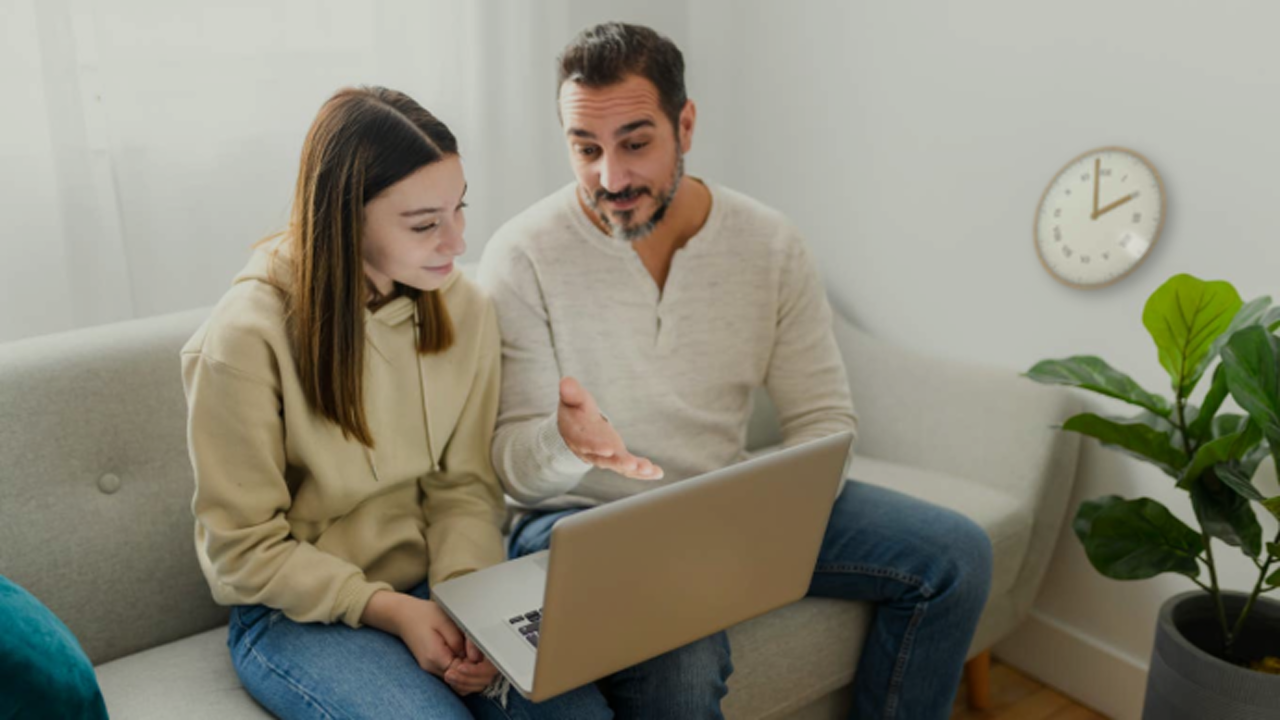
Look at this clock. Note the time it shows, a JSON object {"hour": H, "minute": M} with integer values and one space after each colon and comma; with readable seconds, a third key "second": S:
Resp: {"hour": 1, "minute": 58}
